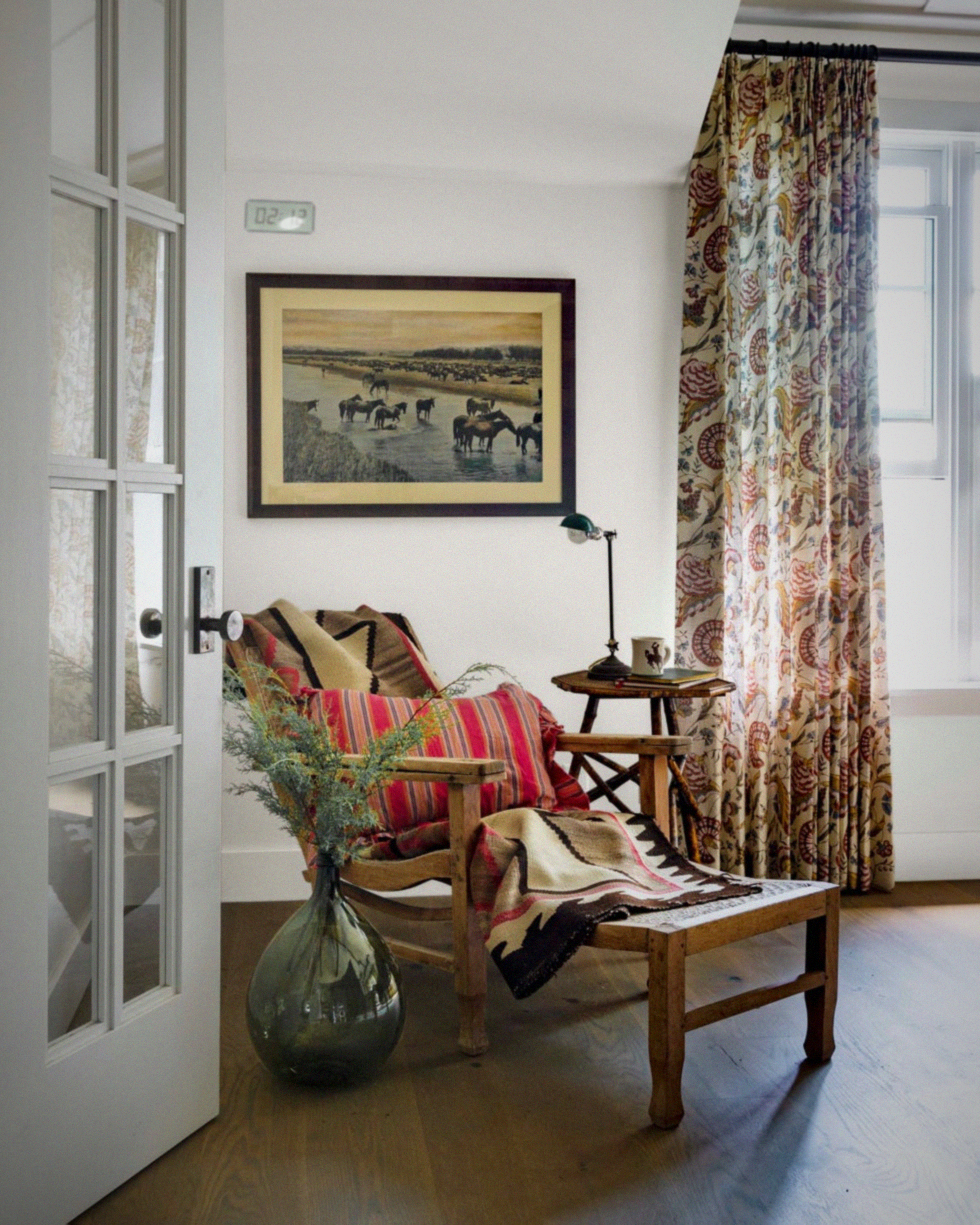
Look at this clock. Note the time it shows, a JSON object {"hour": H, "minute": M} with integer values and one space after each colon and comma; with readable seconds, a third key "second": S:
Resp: {"hour": 2, "minute": 12}
